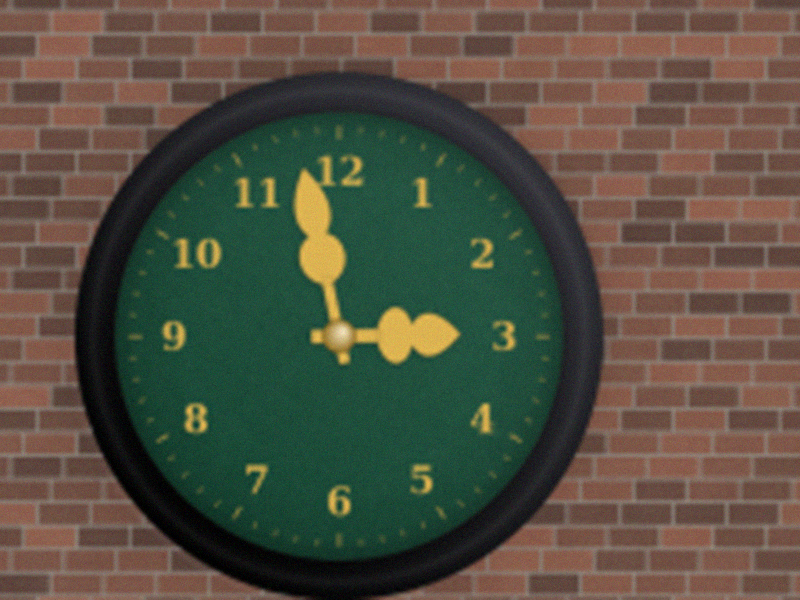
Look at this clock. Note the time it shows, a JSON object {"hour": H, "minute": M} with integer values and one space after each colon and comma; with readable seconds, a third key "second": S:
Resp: {"hour": 2, "minute": 58}
